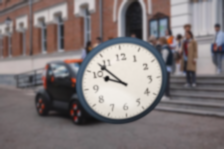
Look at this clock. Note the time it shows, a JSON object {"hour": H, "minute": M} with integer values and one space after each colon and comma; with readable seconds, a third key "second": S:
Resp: {"hour": 9, "minute": 53}
